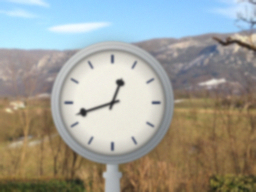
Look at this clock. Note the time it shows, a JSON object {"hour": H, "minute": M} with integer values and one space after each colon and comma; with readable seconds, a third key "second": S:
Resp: {"hour": 12, "minute": 42}
